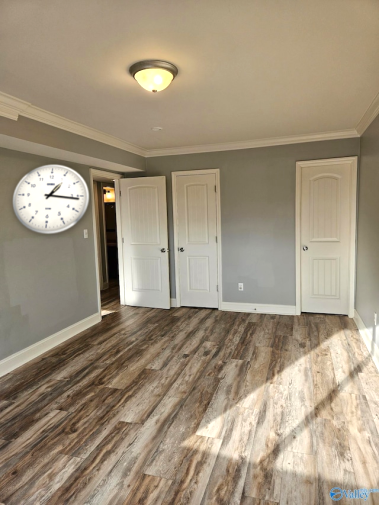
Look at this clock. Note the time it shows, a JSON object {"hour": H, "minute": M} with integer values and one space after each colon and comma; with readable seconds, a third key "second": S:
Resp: {"hour": 1, "minute": 16}
